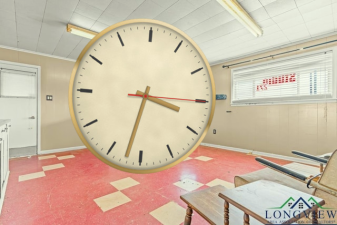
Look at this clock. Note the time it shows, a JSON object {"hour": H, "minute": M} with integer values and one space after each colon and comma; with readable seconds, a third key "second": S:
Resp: {"hour": 3, "minute": 32, "second": 15}
